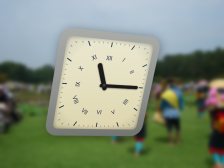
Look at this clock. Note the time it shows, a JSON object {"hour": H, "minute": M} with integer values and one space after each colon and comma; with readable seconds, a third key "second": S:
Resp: {"hour": 11, "minute": 15}
